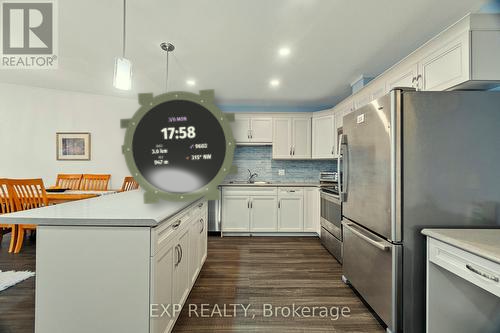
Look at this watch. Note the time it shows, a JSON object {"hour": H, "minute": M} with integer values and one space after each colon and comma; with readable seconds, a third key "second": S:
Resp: {"hour": 17, "minute": 58}
